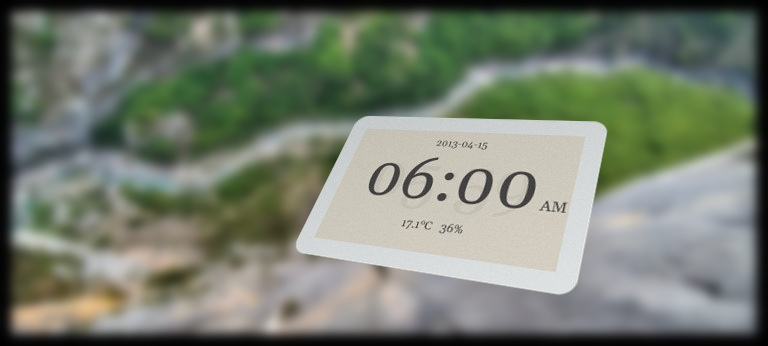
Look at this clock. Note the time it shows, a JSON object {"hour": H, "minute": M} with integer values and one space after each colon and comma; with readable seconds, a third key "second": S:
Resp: {"hour": 6, "minute": 0}
